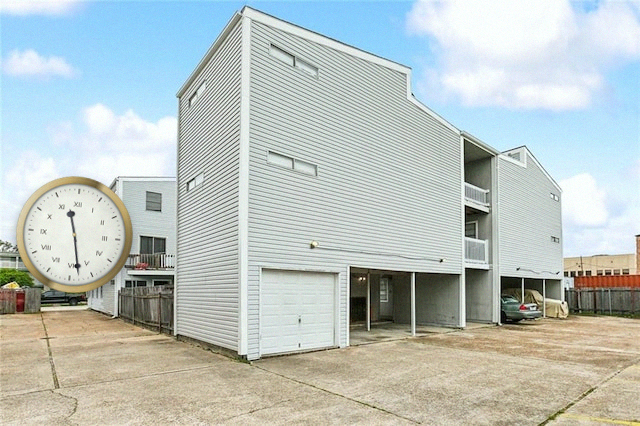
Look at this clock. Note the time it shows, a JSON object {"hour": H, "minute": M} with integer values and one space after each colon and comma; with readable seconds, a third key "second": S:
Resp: {"hour": 11, "minute": 28}
